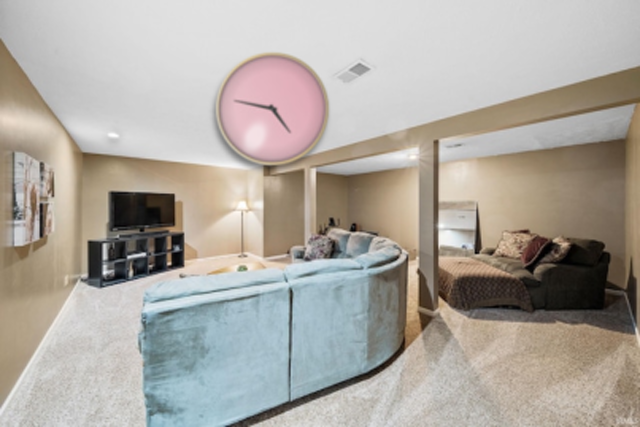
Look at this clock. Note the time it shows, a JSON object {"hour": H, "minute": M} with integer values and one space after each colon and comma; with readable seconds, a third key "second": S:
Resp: {"hour": 4, "minute": 47}
